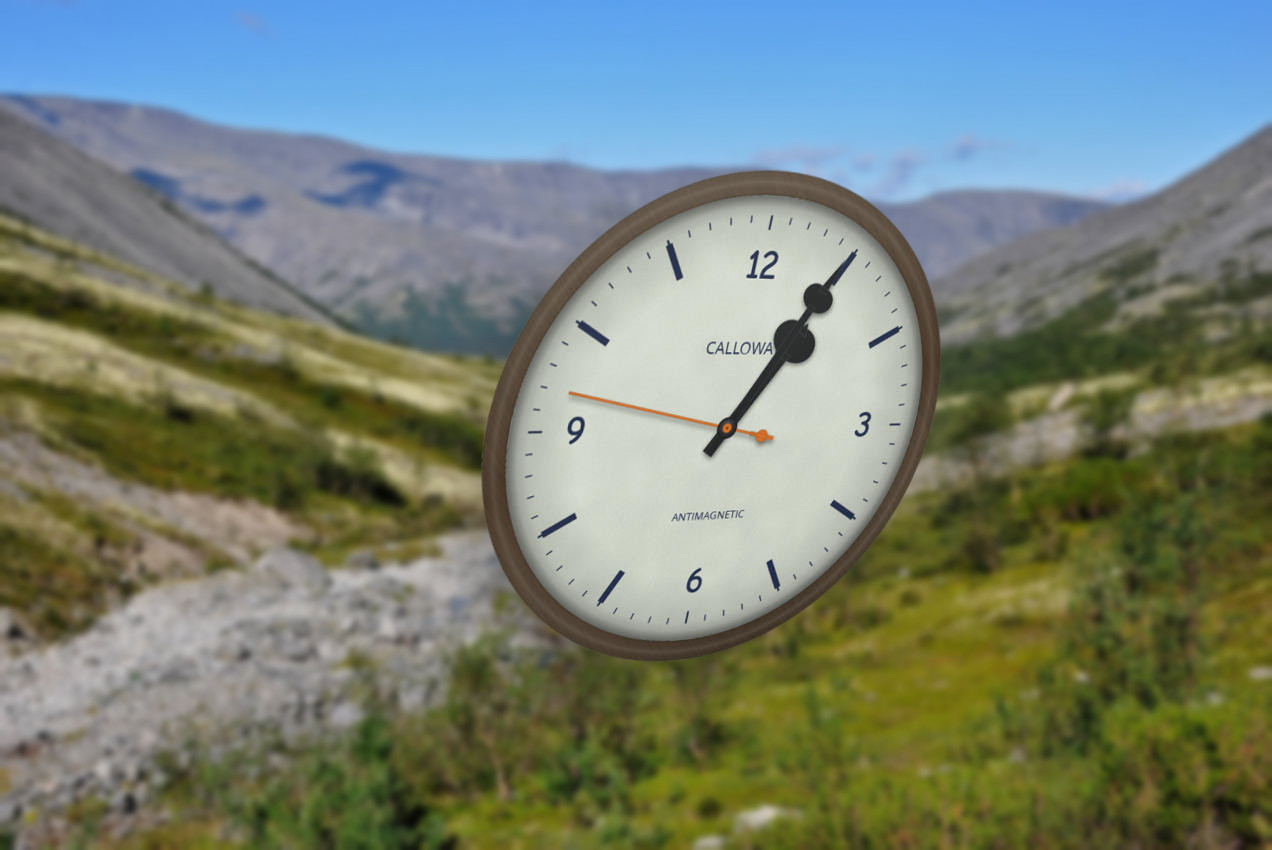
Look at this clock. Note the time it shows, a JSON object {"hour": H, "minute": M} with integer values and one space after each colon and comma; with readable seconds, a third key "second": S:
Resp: {"hour": 1, "minute": 4, "second": 47}
